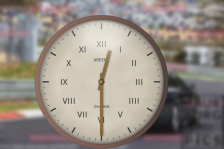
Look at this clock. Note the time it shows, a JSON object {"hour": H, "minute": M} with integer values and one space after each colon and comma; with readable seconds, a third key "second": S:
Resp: {"hour": 12, "minute": 30}
